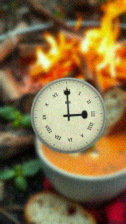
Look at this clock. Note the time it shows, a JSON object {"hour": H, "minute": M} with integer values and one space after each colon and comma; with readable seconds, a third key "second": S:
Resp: {"hour": 3, "minute": 0}
